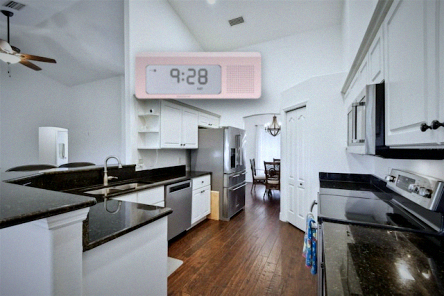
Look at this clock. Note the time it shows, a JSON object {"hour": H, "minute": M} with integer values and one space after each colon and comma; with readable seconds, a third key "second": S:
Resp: {"hour": 9, "minute": 28}
